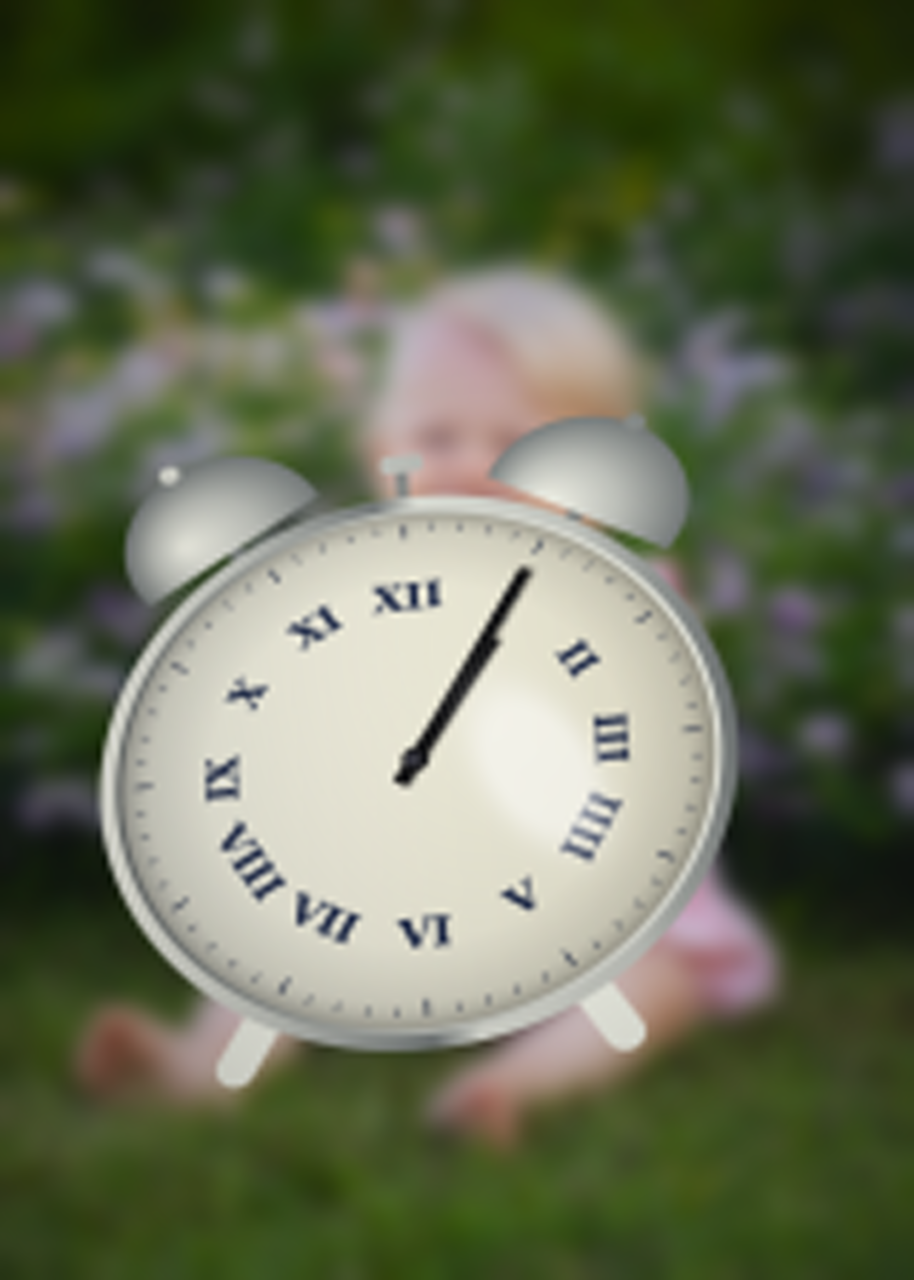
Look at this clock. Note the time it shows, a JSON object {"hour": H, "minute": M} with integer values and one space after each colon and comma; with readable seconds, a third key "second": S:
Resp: {"hour": 1, "minute": 5}
